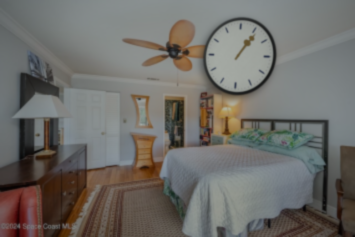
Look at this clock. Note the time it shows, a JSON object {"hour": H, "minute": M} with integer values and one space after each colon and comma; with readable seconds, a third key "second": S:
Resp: {"hour": 1, "minute": 6}
